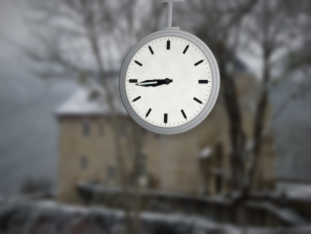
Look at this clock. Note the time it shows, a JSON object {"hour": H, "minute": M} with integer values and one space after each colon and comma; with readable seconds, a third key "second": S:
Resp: {"hour": 8, "minute": 44}
